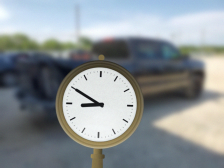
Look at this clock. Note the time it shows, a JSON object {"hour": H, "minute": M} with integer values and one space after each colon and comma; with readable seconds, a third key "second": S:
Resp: {"hour": 8, "minute": 50}
